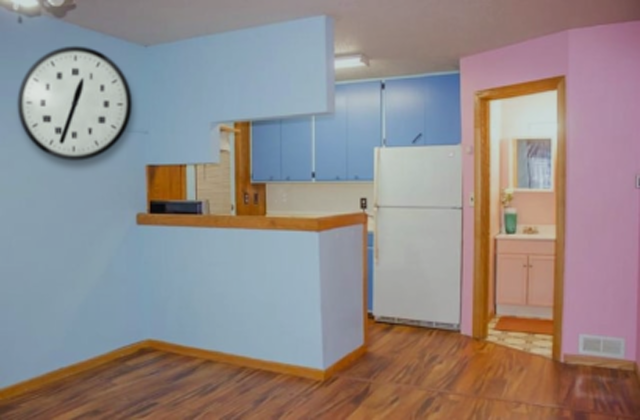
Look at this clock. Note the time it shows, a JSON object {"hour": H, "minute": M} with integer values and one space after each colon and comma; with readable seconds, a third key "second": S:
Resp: {"hour": 12, "minute": 33}
